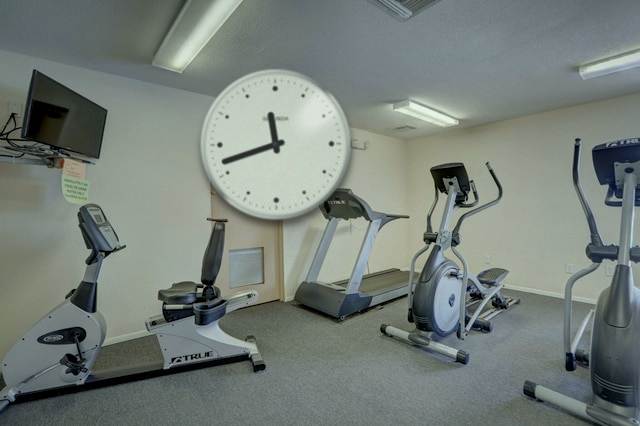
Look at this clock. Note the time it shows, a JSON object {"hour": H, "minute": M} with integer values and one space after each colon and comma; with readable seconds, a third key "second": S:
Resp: {"hour": 11, "minute": 42}
